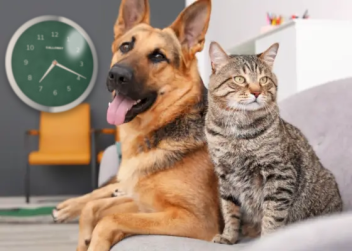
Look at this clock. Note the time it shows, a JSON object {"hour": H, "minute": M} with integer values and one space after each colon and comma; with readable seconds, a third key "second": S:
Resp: {"hour": 7, "minute": 19}
